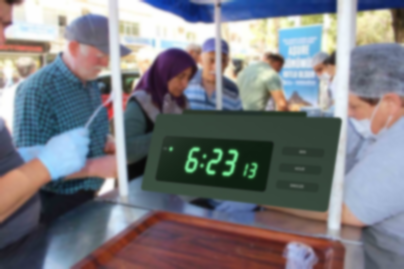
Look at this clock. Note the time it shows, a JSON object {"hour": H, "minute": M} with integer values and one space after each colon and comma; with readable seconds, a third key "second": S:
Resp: {"hour": 6, "minute": 23, "second": 13}
